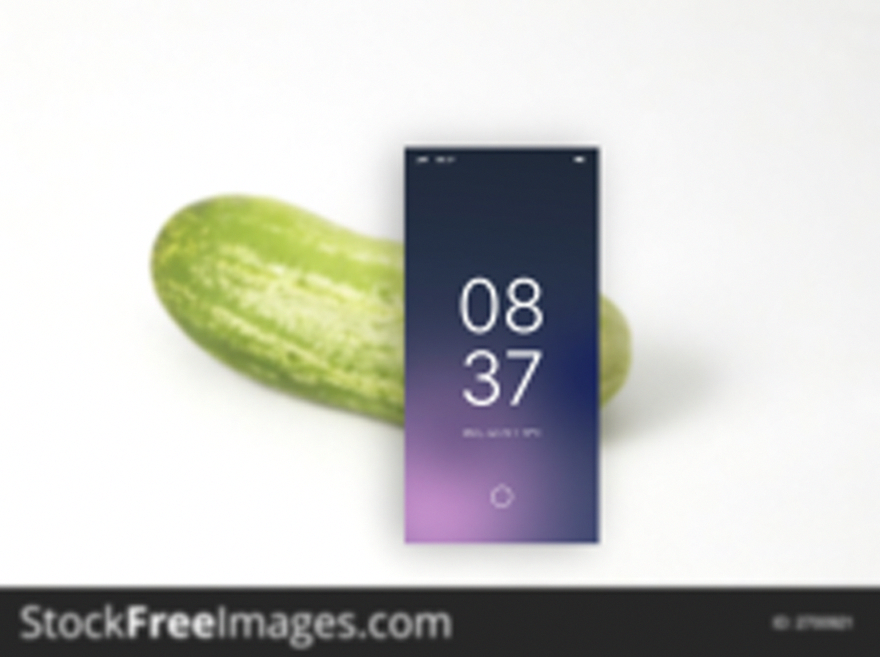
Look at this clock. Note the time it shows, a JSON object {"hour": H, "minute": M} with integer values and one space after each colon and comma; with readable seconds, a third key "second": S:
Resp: {"hour": 8, "minute": 37}
